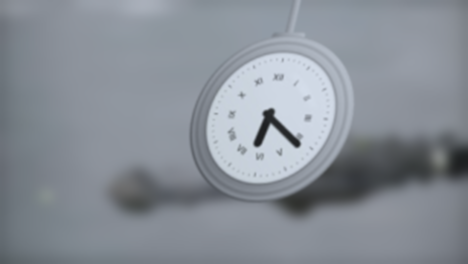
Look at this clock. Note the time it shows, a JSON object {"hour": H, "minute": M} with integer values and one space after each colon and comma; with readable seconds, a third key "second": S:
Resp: {"hour": 6, "minute": 21}
